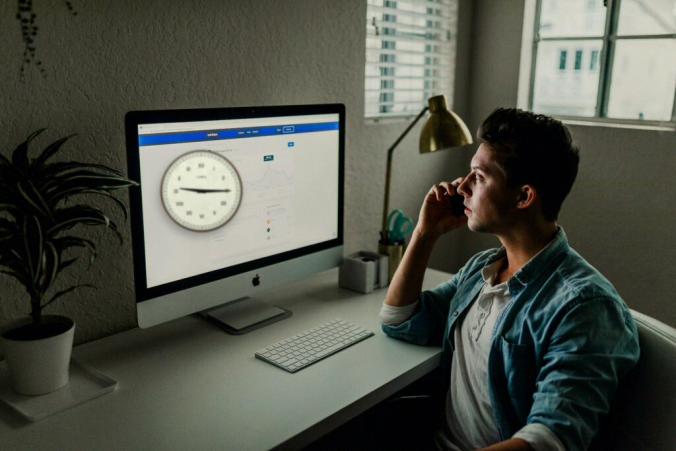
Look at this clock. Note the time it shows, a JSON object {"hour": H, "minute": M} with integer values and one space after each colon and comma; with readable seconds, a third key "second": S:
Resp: {"hour": 9, "minute": 15}
